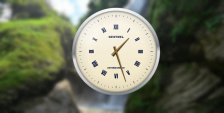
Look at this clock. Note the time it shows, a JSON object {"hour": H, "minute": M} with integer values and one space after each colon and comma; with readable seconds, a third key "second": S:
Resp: {"hour": 1, "minute": 27}
